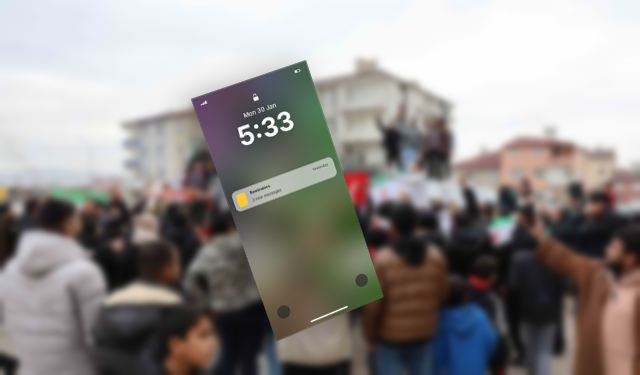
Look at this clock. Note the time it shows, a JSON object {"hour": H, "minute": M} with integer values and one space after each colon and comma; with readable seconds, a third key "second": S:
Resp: {"hour": 5, "minute": 33}
